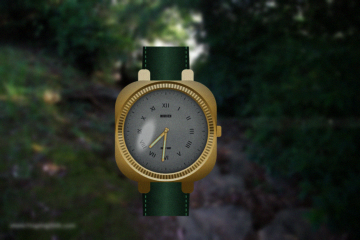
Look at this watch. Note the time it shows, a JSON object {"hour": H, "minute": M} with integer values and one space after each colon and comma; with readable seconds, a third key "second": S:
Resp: {"hour": 7, "minute": 31}
